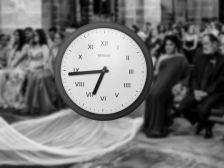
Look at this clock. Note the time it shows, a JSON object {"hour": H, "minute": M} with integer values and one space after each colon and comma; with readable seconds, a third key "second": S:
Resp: {"hour": 6, "minute": 44}
